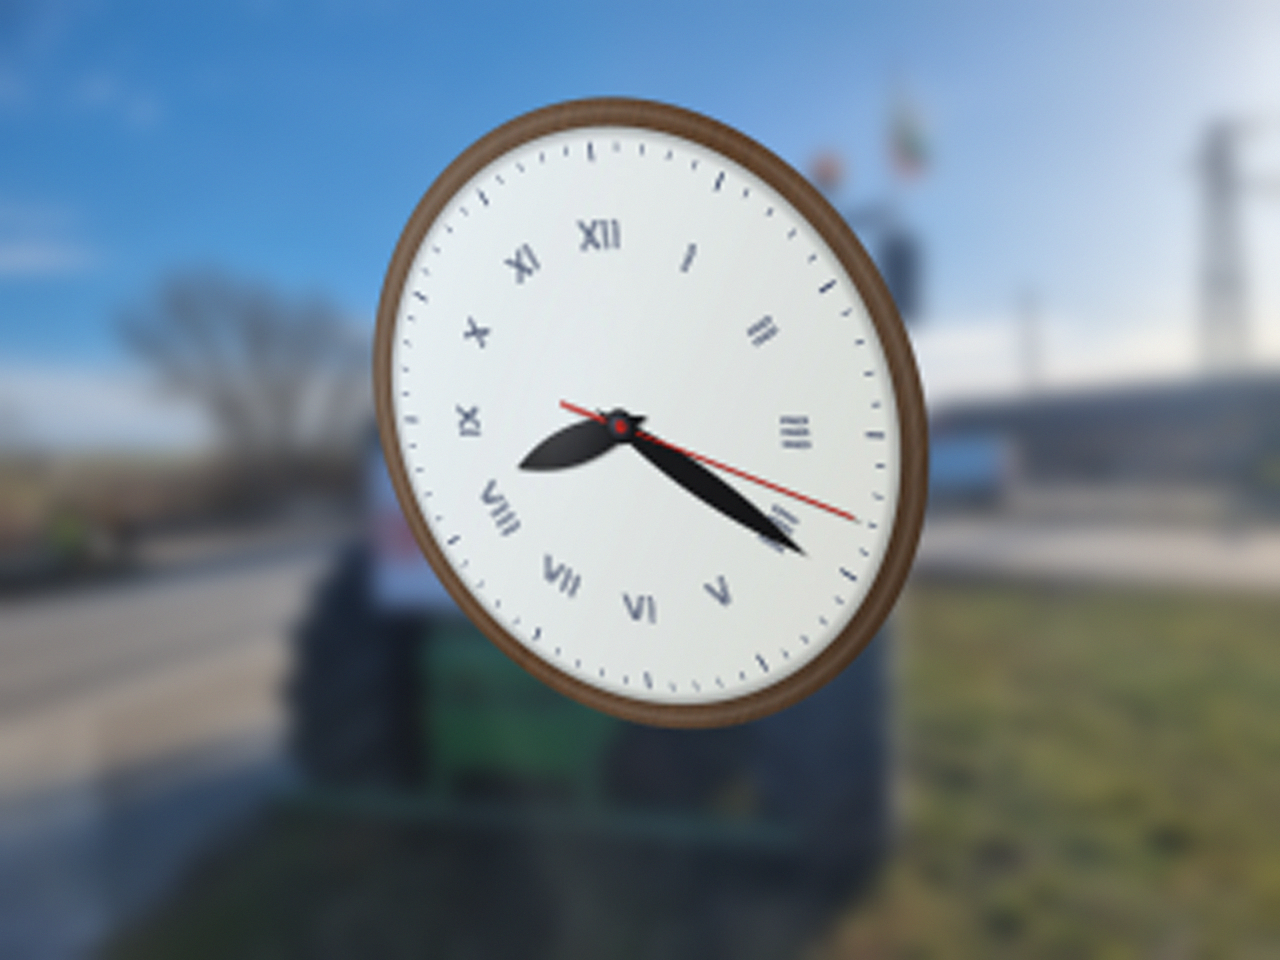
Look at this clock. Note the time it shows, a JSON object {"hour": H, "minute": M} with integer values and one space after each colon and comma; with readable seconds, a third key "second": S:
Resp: {"hour": 8, "minute": 20, "second": 18}
